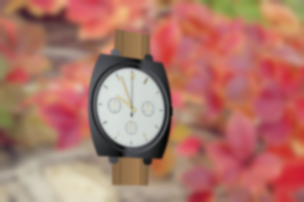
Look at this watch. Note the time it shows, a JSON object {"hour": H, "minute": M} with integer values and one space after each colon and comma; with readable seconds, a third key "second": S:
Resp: {"hour": 9, "minute": 56}
